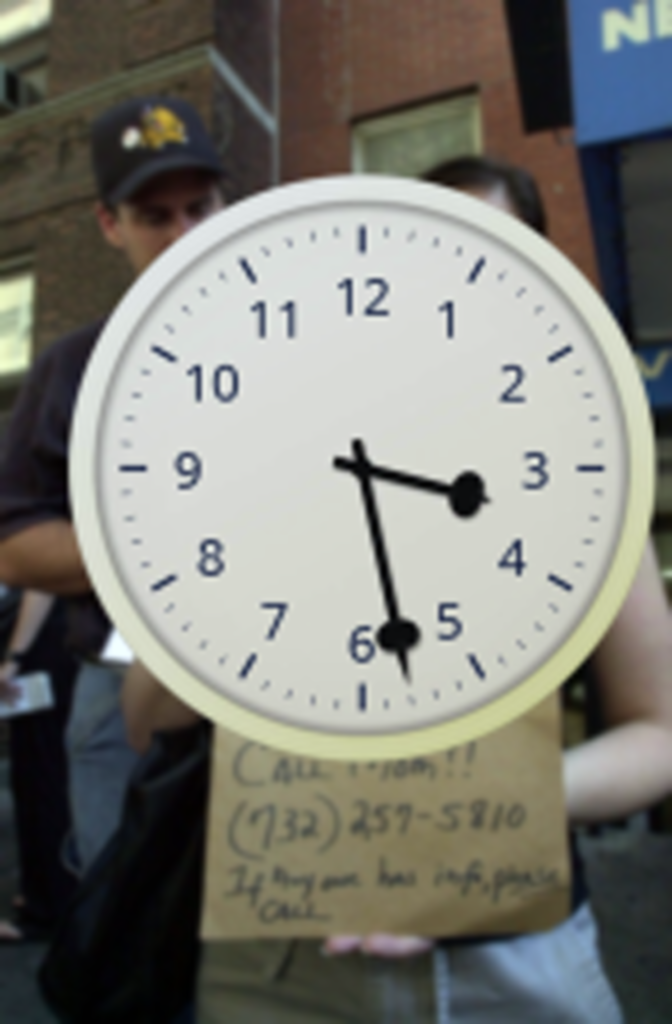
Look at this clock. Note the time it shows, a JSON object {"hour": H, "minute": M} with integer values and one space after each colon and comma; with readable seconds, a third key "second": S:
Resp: {"hour": 3, "minute": 28}
